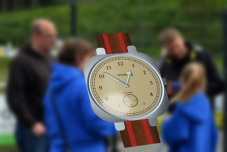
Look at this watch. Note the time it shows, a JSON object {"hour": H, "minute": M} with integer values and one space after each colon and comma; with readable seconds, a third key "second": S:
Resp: {"hour": 12, "minute": 52}
